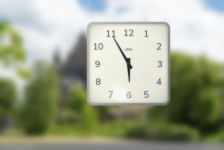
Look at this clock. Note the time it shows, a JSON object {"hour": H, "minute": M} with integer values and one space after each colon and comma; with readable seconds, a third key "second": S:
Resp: {"hour": 5, "minute": 55}
